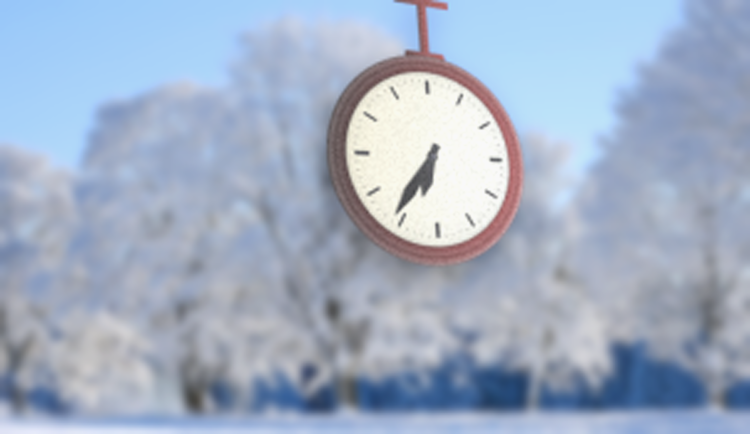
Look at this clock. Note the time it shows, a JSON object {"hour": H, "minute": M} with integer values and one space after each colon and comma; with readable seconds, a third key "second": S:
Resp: {"hour": 6, "minute": 36}
